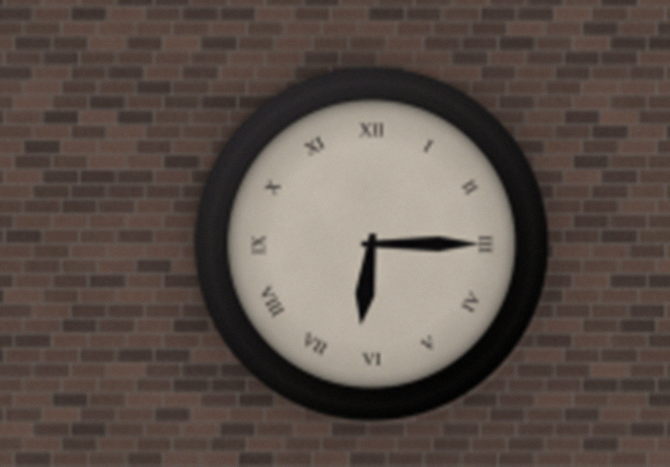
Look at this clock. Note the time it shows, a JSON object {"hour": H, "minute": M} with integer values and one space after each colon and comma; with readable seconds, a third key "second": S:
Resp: {"hour": 6, "minute": 15}
